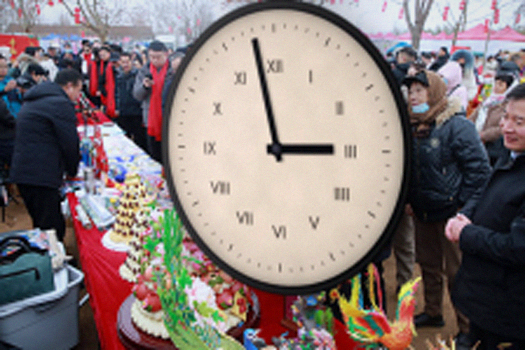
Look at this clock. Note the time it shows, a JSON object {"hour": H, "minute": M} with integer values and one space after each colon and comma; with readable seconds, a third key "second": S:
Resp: {"hour": 2, "minute": 58}
